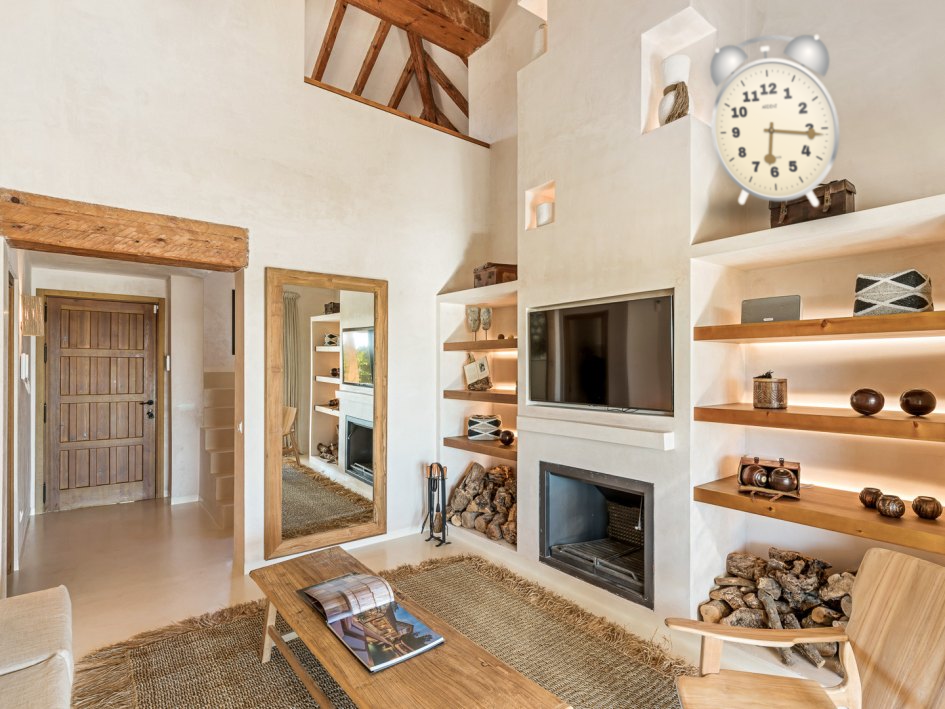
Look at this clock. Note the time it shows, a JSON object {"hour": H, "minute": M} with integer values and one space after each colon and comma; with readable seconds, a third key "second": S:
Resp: {"hour": 6, "minute": 16}
